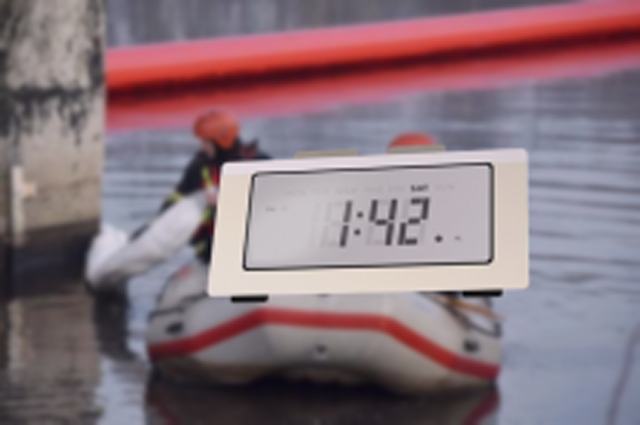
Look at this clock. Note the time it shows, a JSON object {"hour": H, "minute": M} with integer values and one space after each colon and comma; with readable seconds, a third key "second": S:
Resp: {"hour": 1, "minute": 42}
